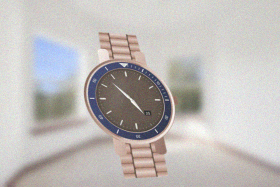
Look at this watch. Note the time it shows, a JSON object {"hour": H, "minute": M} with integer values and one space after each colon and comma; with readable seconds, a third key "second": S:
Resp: {"hour": 4, "minute": 53}
